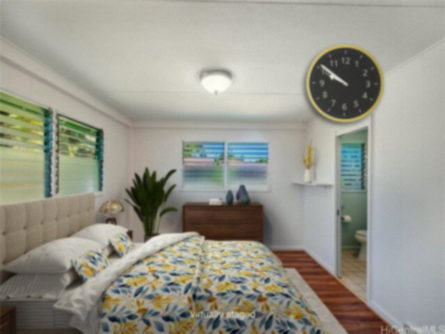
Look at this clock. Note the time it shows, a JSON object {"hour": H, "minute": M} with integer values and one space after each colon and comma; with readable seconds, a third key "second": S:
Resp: {"hour": 9, "minute": 51}
